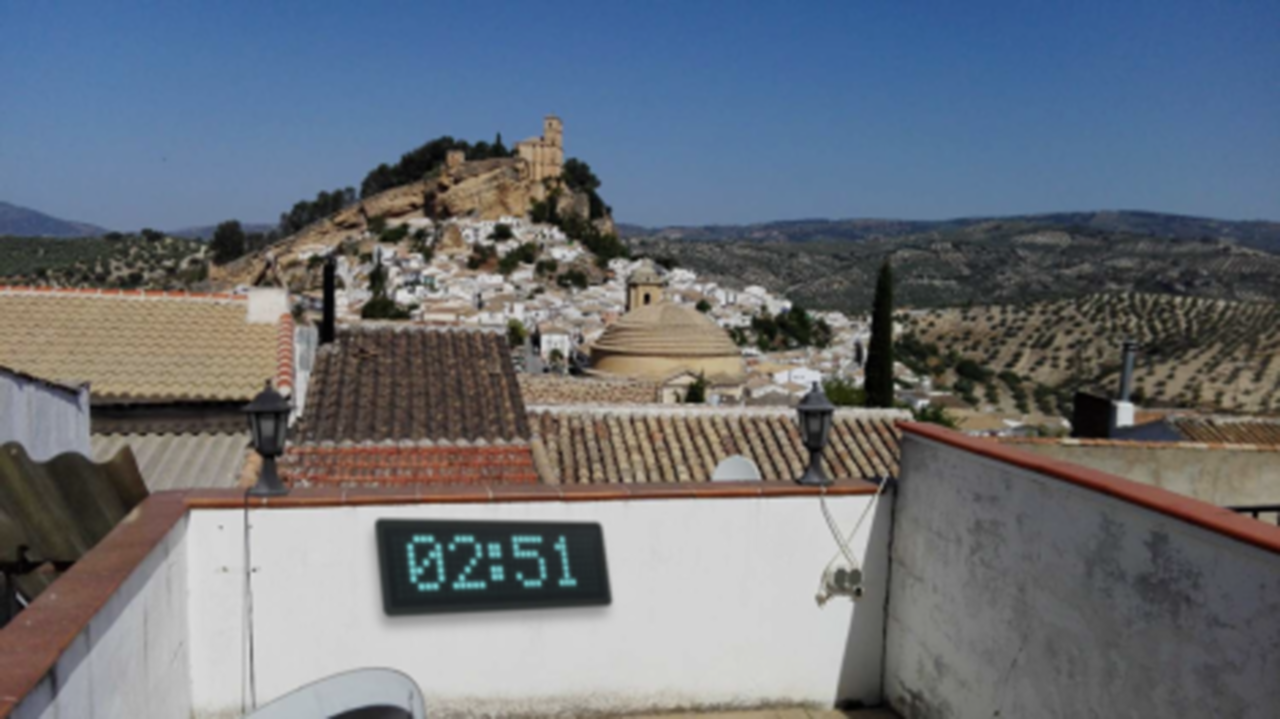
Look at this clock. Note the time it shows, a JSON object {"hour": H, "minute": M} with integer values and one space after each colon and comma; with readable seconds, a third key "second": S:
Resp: {"hour": 2, "minute": 51}
